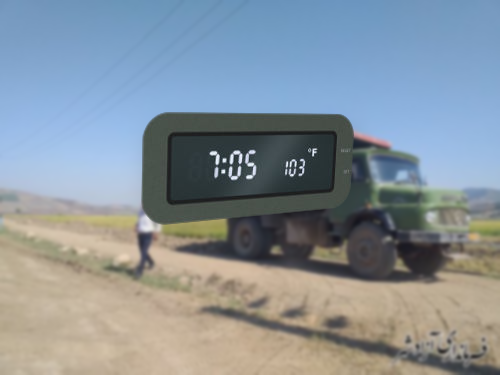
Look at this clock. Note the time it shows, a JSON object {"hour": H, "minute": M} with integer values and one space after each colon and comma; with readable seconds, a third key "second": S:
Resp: {"hour": 7, "minute": 5}
